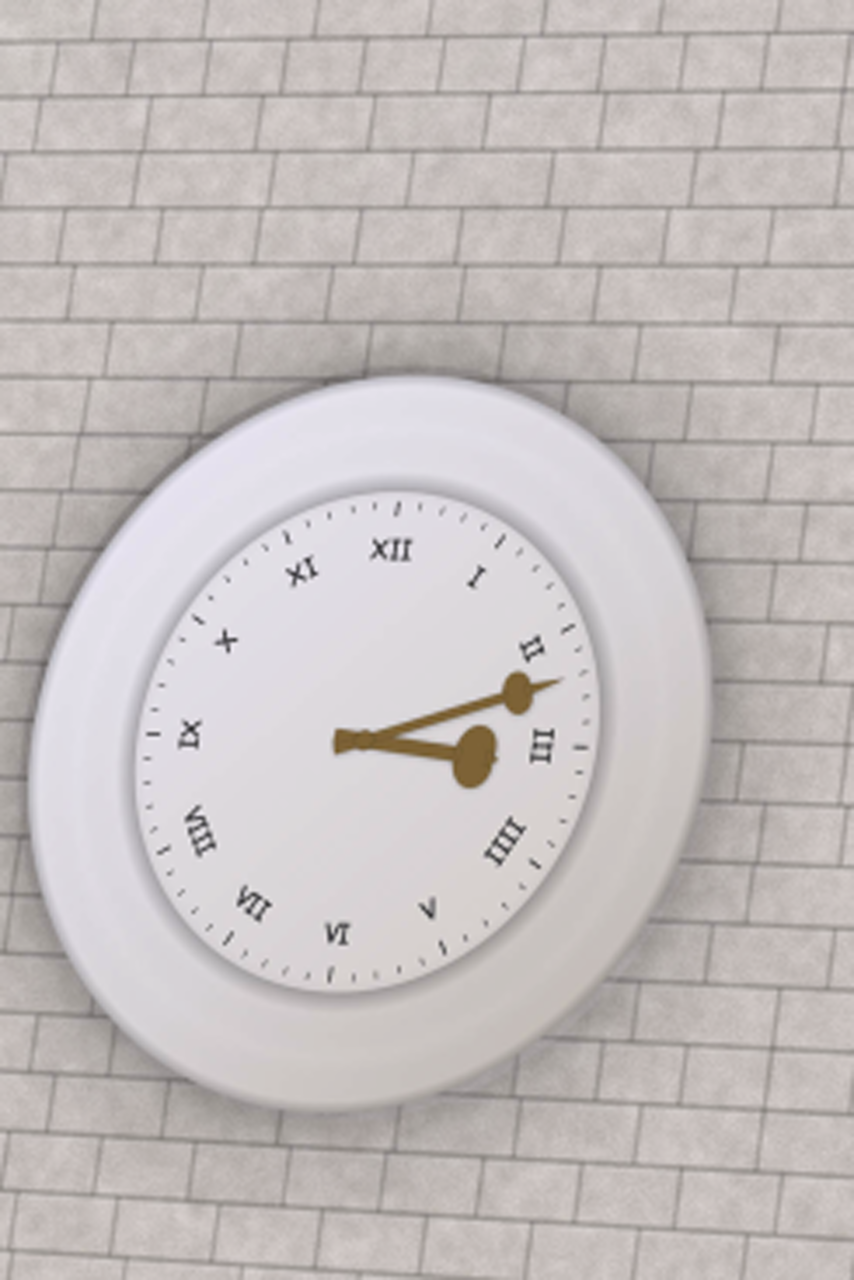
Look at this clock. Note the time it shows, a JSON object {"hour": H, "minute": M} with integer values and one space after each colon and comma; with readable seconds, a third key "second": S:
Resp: {"hour": 3, "minute": 12}
